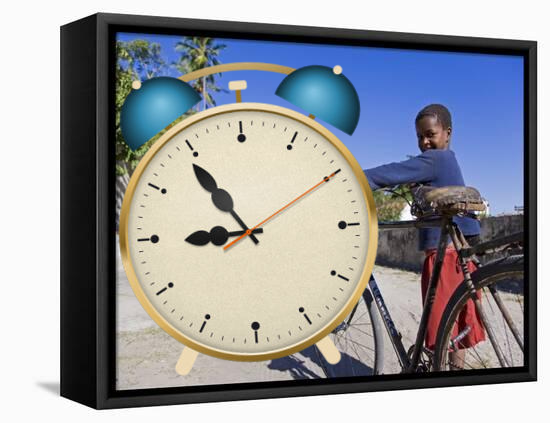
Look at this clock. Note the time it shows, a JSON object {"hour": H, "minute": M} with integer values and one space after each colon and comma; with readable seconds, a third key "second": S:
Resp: {"hour": 8, "minute": 54, "second": 10}
